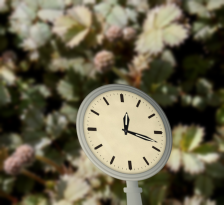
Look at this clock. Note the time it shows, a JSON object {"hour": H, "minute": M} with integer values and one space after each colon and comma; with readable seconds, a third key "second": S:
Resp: {"hour": 12, "minute": 18}
